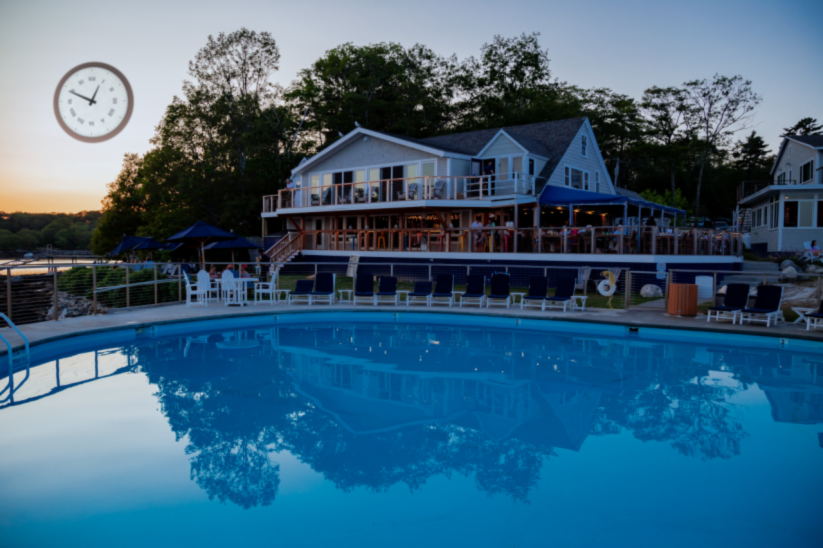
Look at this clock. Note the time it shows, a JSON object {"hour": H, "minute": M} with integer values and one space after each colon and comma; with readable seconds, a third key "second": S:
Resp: {"hour": 12, "minute": 49}
